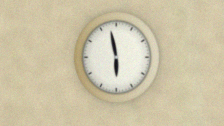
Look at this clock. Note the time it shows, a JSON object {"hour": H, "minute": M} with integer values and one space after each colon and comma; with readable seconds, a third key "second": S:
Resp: {"hour": 5, "minute": 58}
